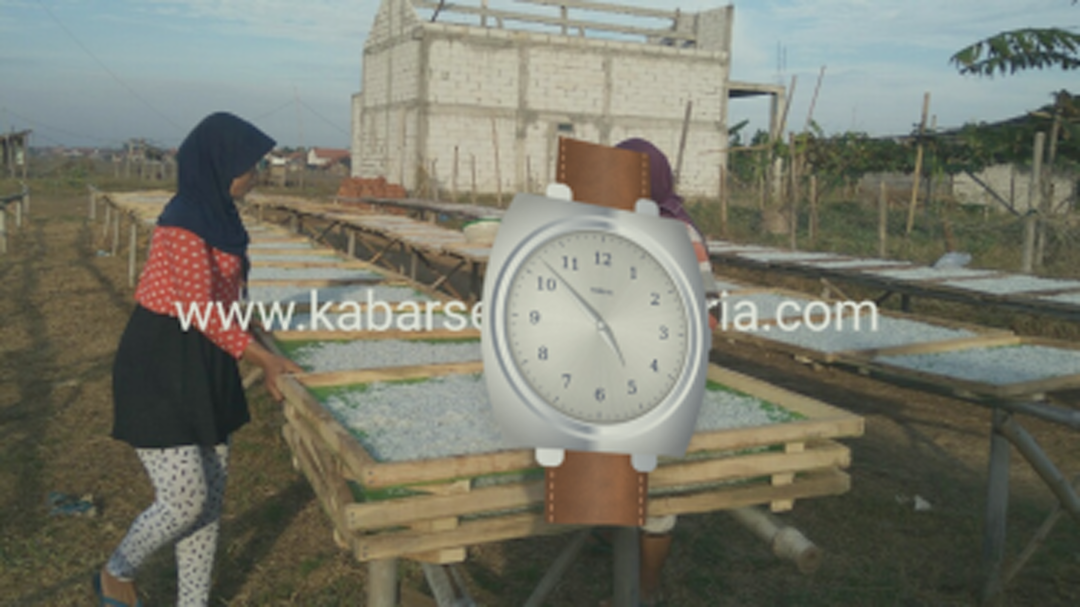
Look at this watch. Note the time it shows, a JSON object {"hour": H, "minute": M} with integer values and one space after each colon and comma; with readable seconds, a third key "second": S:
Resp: {"hour": 4, "minute": 52}
